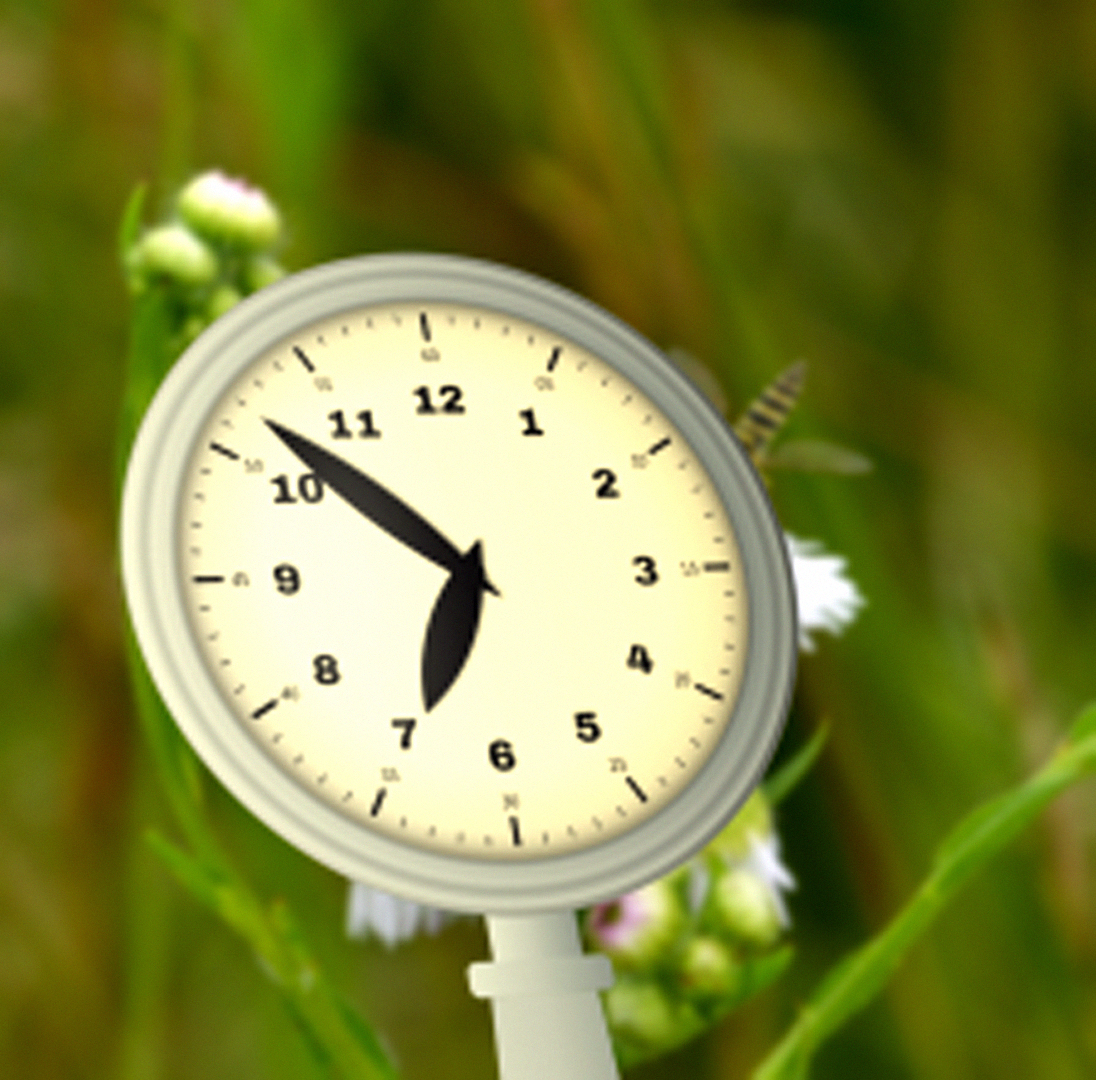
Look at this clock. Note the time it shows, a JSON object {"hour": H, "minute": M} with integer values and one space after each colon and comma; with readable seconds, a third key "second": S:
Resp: {"hour": 6, "minute": 52}
